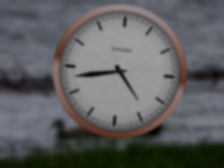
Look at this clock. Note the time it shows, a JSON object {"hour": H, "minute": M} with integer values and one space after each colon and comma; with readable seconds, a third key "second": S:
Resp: {"hour": 4, "minute": 43}
